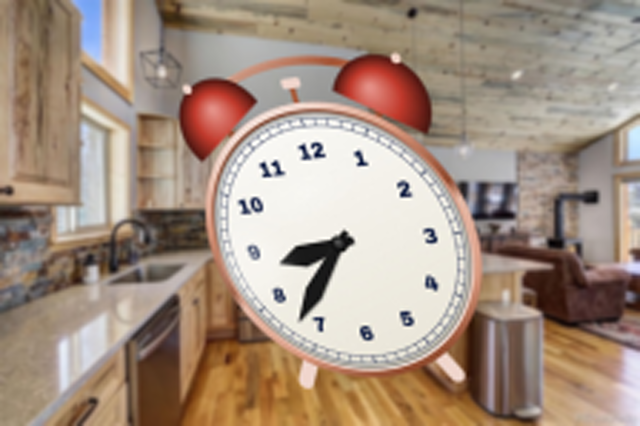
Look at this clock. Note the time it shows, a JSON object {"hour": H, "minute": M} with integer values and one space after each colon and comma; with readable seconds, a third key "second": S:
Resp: {"hour": 8, "minute": 37}
